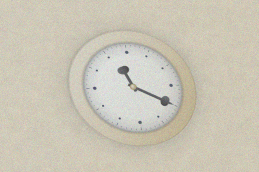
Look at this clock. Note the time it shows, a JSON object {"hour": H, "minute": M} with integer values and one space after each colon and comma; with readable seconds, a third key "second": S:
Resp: {"hour": 11, "minute": 20}
